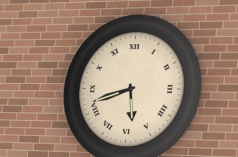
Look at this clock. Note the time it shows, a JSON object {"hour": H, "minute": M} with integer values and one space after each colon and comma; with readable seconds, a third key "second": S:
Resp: {"hour": 5, "minute": 42}
